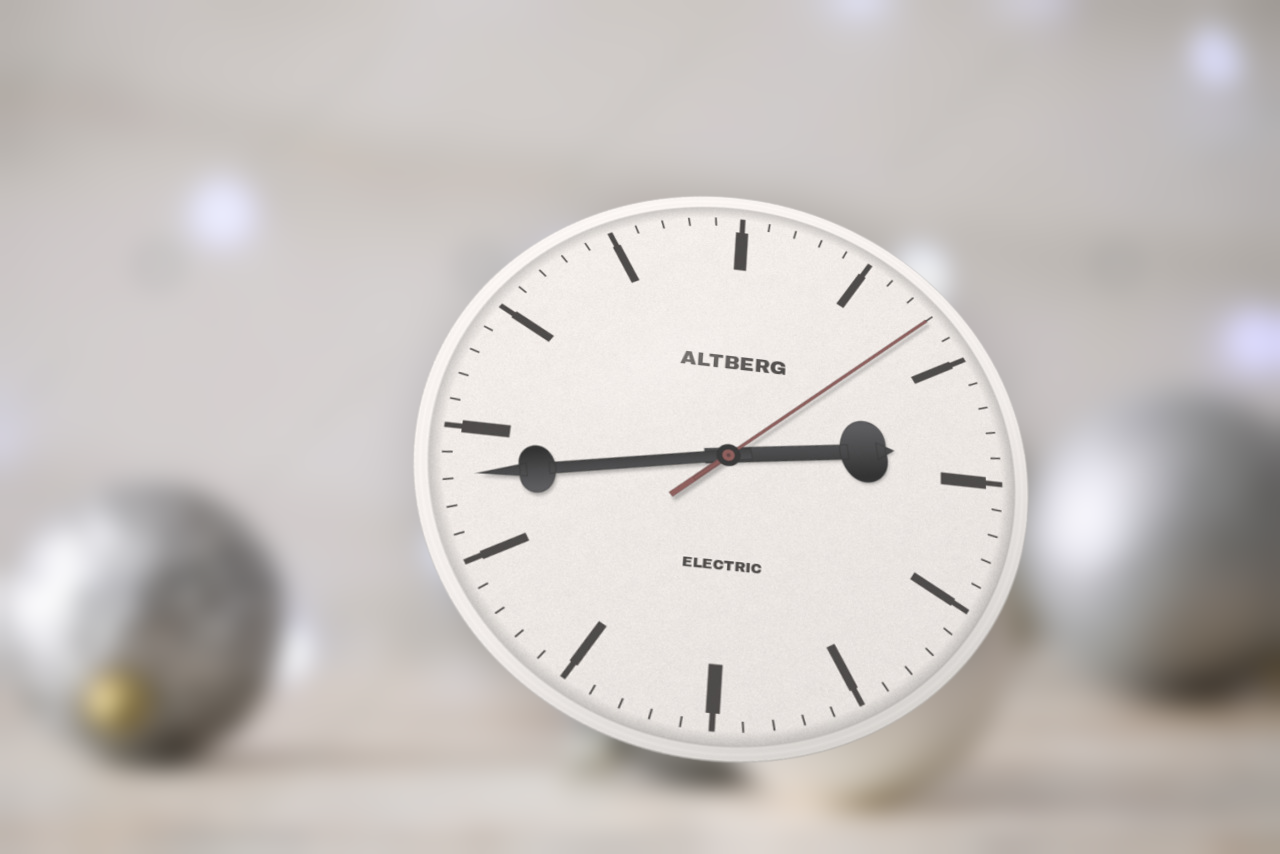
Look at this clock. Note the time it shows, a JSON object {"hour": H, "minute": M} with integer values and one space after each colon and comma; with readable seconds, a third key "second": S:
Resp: {"hour": 2, "minute": 43, "second": 8}
